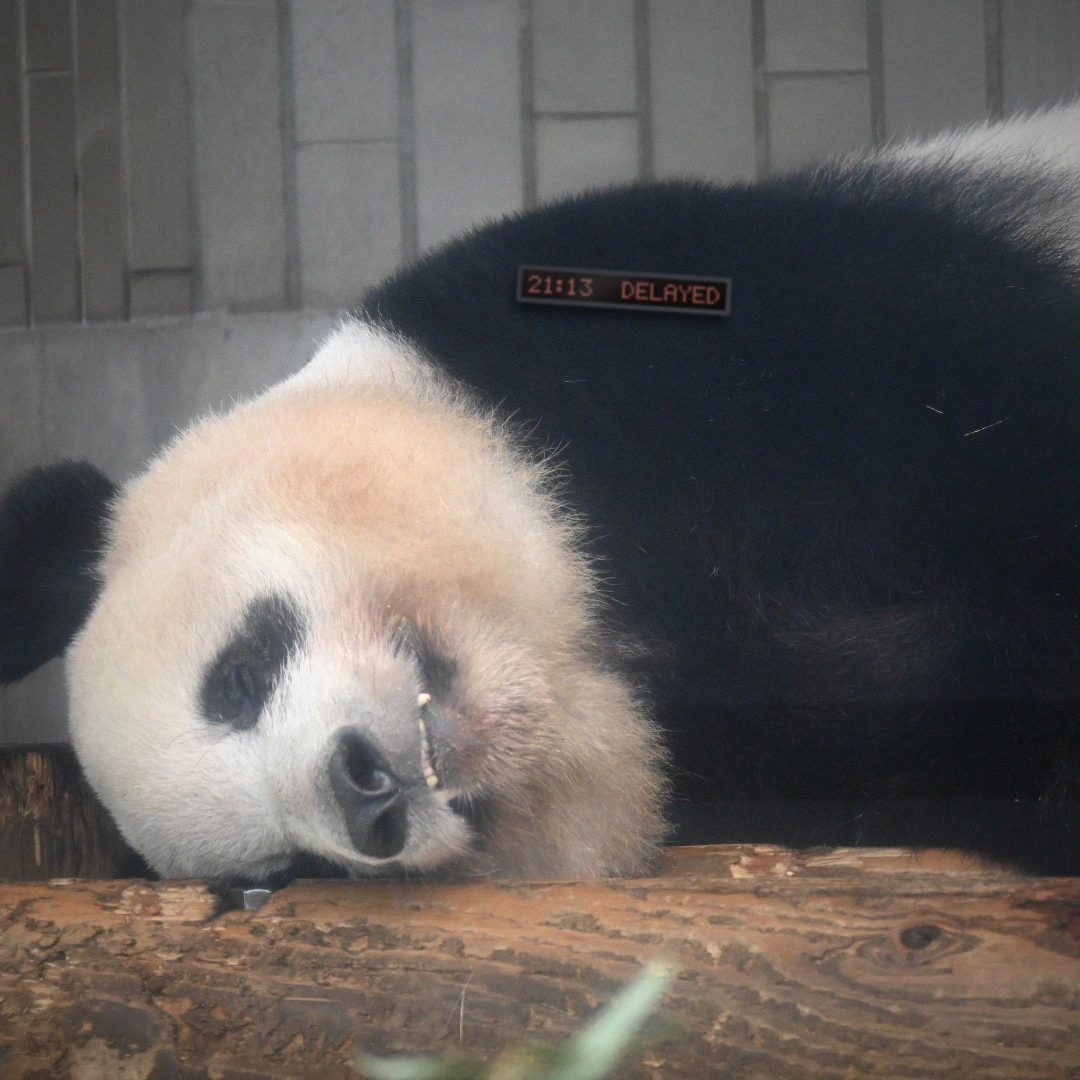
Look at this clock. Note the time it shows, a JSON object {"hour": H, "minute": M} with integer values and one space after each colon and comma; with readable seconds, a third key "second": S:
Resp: {"hour": 21, "minute": 13}
